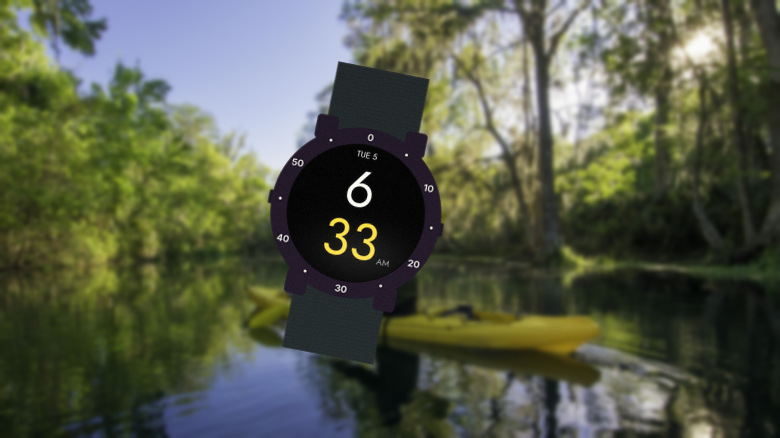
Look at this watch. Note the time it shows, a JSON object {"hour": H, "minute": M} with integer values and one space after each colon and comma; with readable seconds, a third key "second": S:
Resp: {"hour": 6, "minute": 33}
